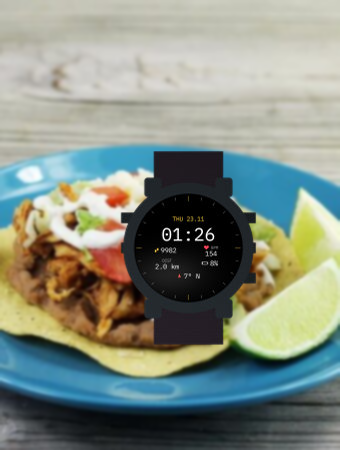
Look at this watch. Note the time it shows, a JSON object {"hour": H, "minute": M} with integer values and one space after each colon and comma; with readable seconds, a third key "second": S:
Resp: {"hour": 1, "minute": 26}
